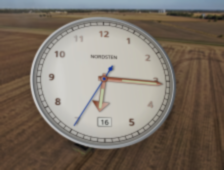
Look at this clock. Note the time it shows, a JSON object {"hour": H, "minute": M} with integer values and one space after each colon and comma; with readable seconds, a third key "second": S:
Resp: {"hour": 6, "minute": 15, "second": 35}
